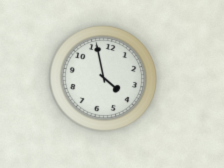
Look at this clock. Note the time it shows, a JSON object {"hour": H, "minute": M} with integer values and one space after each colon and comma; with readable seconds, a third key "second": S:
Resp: {"hour": 3, "minute": 56}
